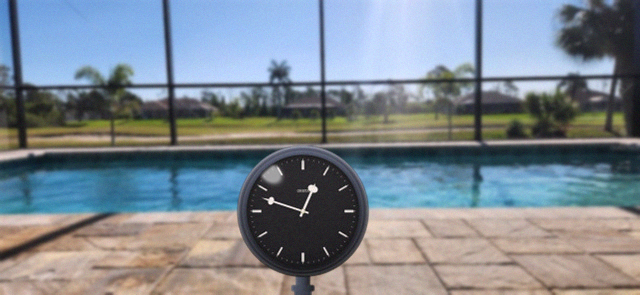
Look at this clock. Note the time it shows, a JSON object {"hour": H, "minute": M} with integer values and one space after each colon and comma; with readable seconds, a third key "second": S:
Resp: {"hour": 12, "minute": 48}
